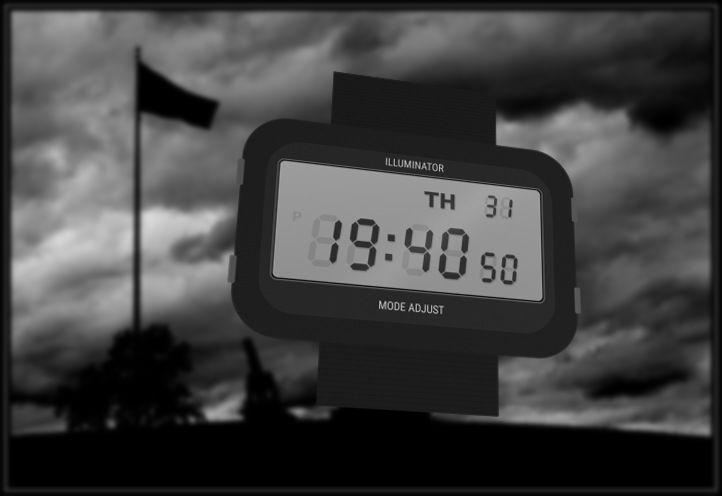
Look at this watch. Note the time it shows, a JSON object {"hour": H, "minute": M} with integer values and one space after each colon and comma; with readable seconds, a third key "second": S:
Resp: {"hour": 19, "minute": 40, "second": 50}
